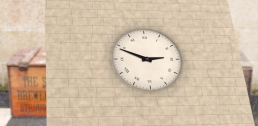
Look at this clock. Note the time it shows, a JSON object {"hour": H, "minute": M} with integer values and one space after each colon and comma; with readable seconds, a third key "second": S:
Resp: {"hour": 2, "minute": 49}
